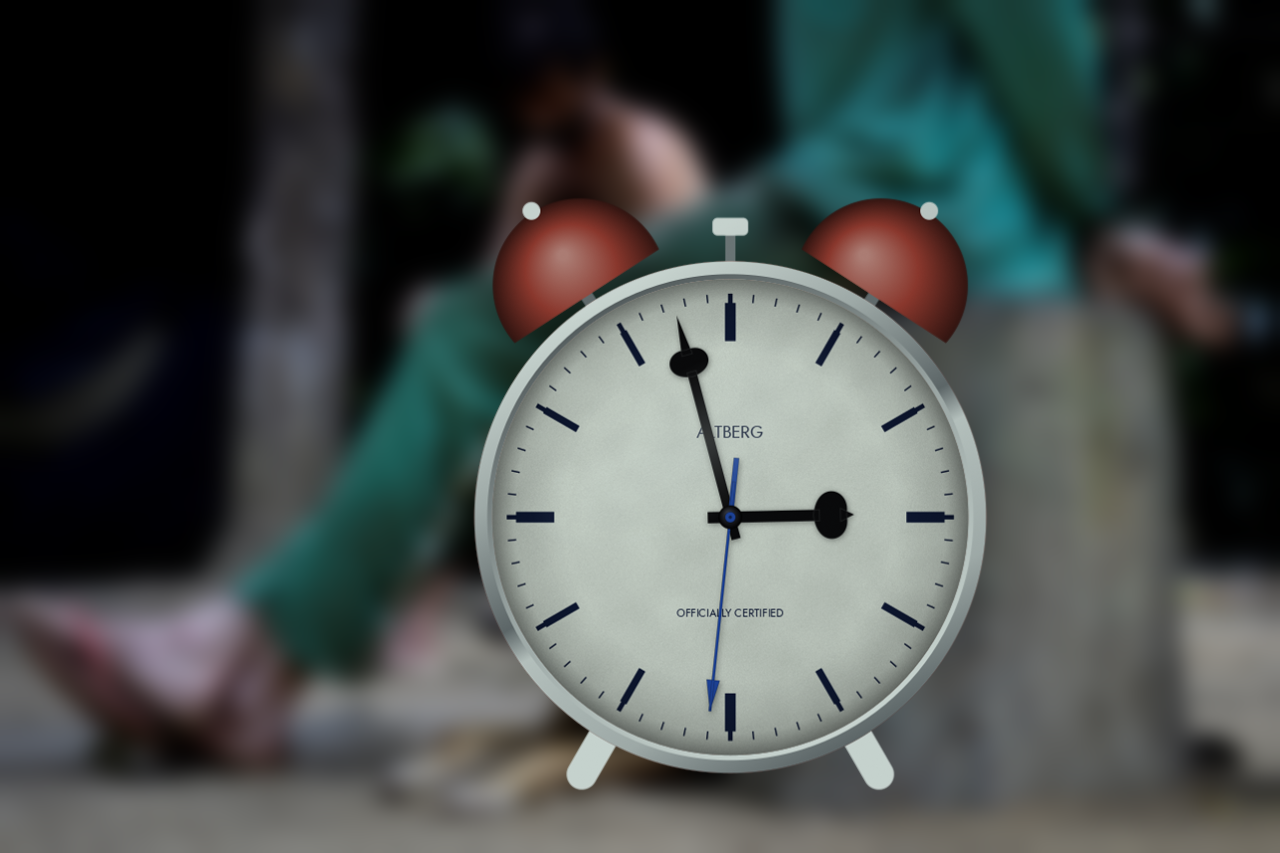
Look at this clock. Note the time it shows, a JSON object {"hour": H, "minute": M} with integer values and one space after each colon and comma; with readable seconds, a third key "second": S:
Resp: {"hour": 2, "minute": 57, "second": 31}
